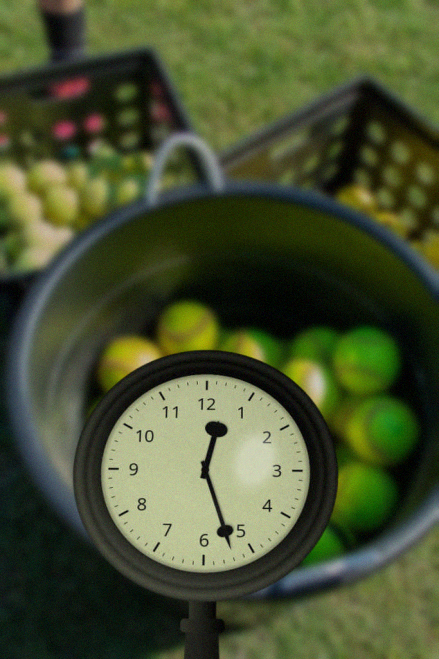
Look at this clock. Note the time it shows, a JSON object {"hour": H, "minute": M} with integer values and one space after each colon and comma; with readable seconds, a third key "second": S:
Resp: {"hour": 12, "minute": 27}
